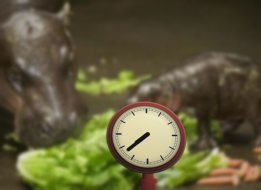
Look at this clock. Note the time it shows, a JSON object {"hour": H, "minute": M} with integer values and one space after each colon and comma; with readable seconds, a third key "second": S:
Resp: {"hour": 7, "minute": 38}
